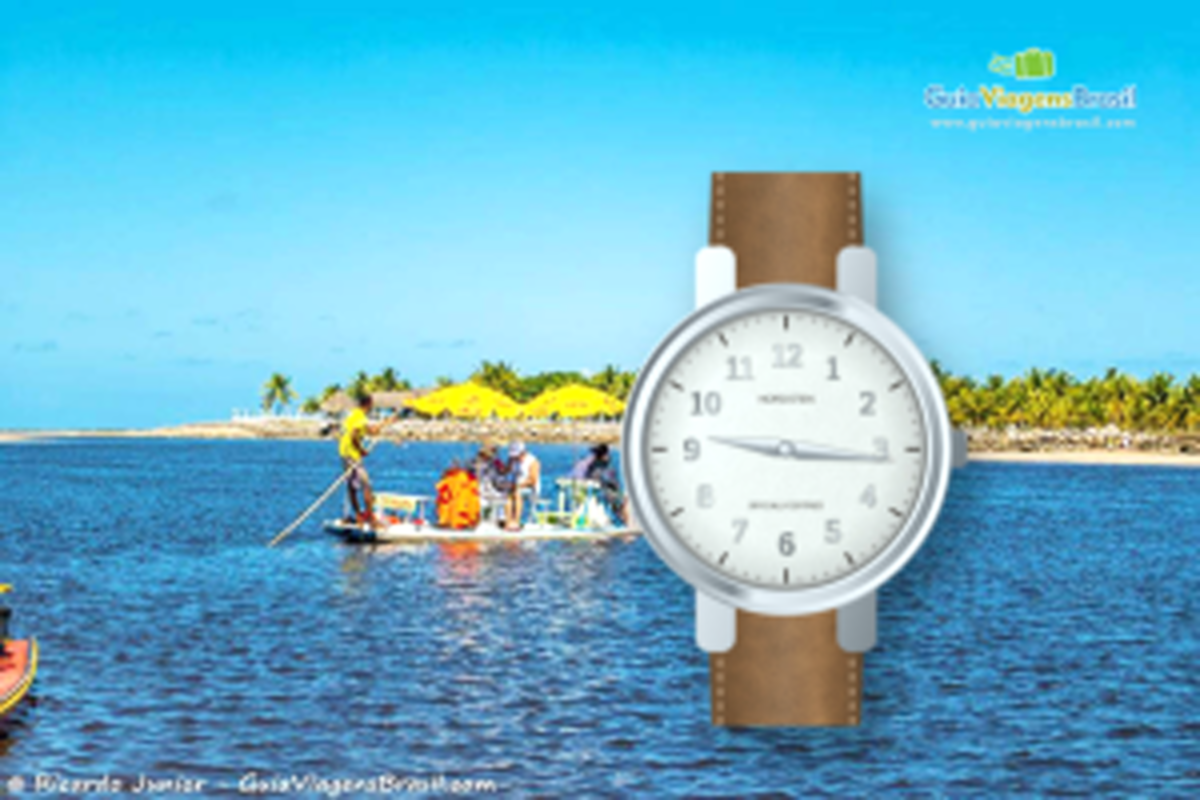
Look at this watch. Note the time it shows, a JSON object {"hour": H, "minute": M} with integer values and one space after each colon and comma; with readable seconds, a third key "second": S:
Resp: {"hour": 9, "minute": 16}
